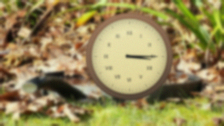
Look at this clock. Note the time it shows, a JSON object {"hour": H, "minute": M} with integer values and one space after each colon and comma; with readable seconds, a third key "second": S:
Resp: {"hour": 3, "minute": 15}
